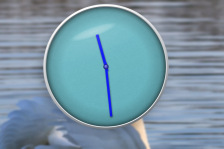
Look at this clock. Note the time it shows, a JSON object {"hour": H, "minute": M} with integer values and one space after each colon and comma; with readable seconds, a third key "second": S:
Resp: {"hour": 11, "minute": 29}
